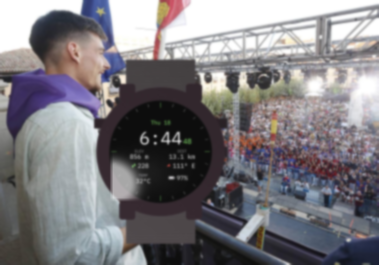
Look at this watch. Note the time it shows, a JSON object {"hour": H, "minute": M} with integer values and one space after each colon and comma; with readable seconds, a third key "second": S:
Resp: {"hour": 6, "minute": 44}
